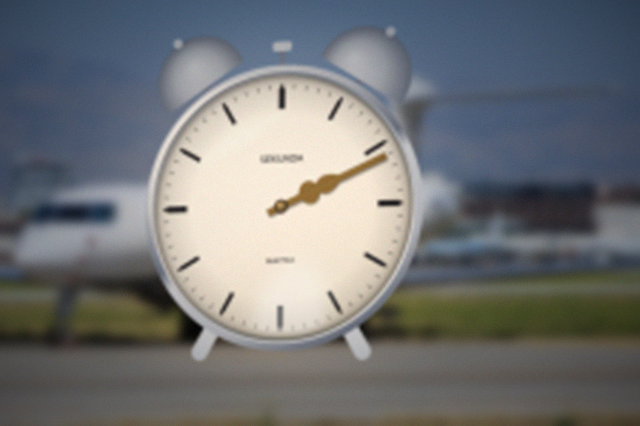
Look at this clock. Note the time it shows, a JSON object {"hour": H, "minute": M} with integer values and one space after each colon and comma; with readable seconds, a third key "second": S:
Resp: {"hour": 2, "minute": 11}
